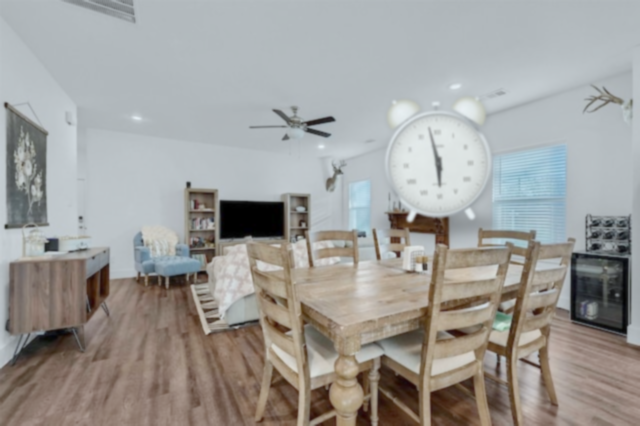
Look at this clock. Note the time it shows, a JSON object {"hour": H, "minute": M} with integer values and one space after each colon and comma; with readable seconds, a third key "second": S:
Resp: {"hour": 5, "minute": 58}
